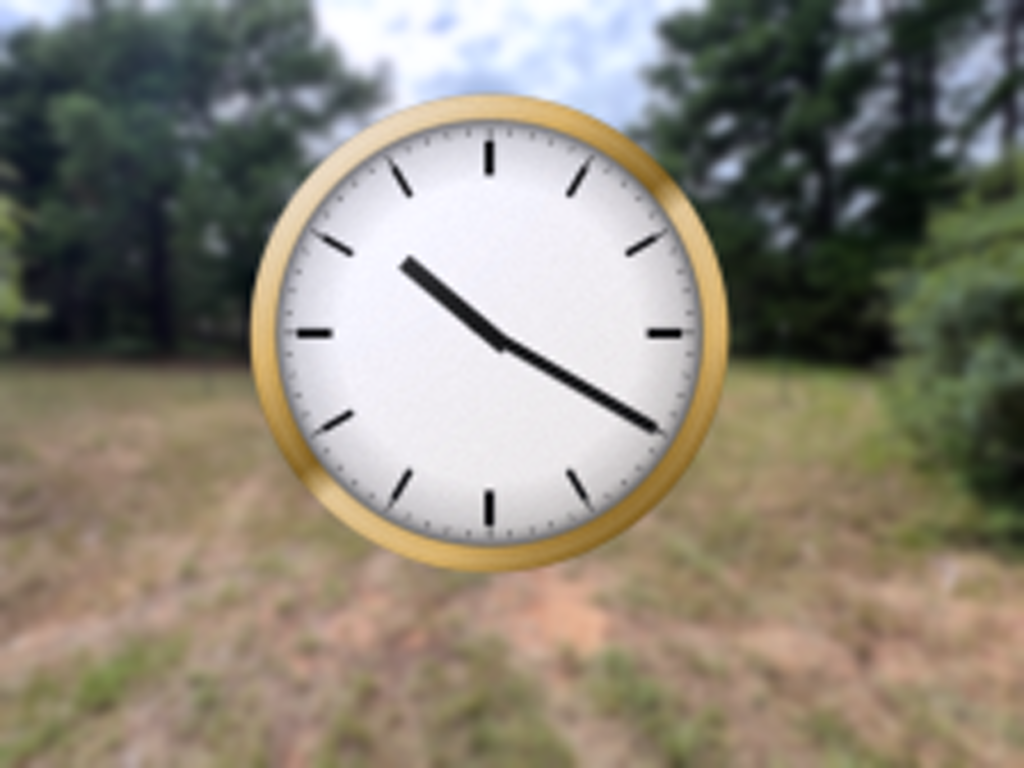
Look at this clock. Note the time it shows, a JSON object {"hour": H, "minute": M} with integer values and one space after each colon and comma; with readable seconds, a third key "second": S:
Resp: {"hour": 10, "minute": 20}
